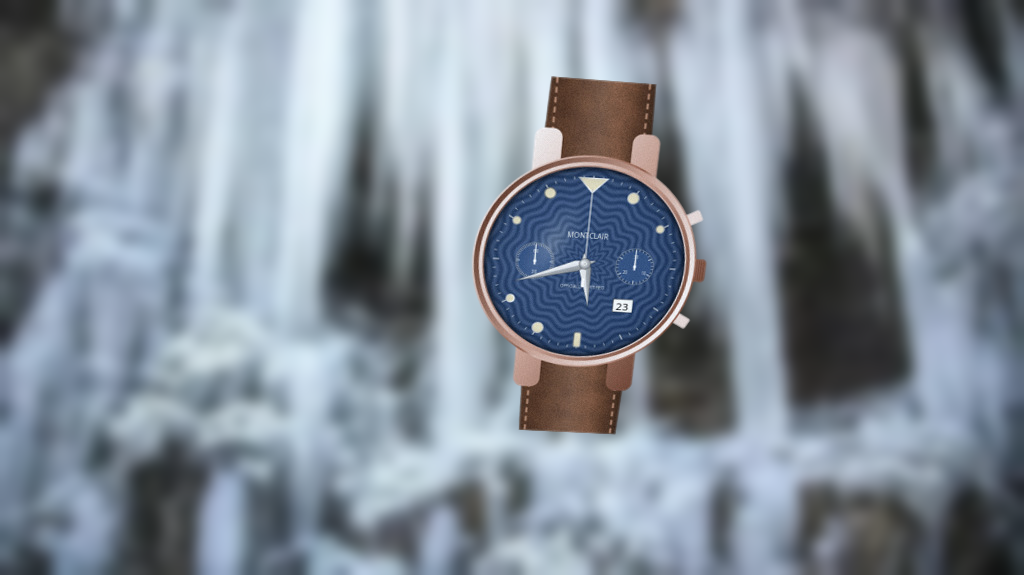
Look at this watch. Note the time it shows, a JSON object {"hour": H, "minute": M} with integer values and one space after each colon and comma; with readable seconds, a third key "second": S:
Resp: {"hour": 5, "minute": 42}
